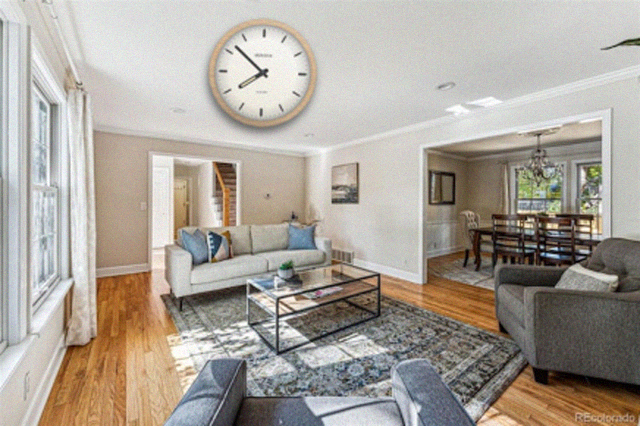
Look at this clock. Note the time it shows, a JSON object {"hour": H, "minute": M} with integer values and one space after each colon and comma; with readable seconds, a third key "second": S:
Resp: {"hour": 7, "minute": 52}
